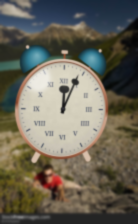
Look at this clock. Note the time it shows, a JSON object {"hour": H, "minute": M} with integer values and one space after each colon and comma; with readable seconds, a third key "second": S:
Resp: {"hour": 12, "minute": 4}
